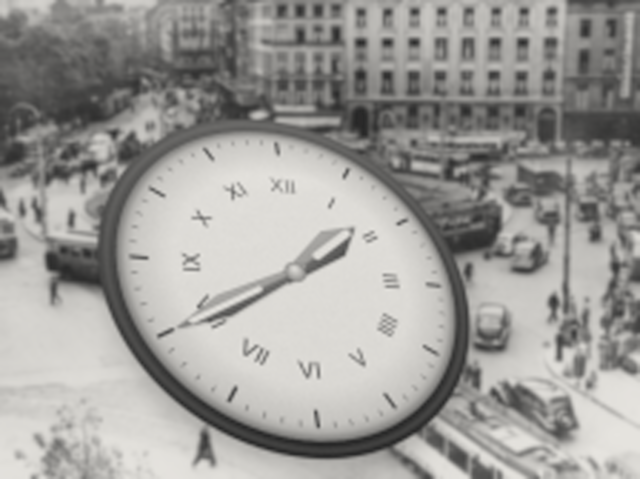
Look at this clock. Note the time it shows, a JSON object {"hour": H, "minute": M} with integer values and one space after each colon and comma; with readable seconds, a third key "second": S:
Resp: {"hour": 1, "minute": 40}
